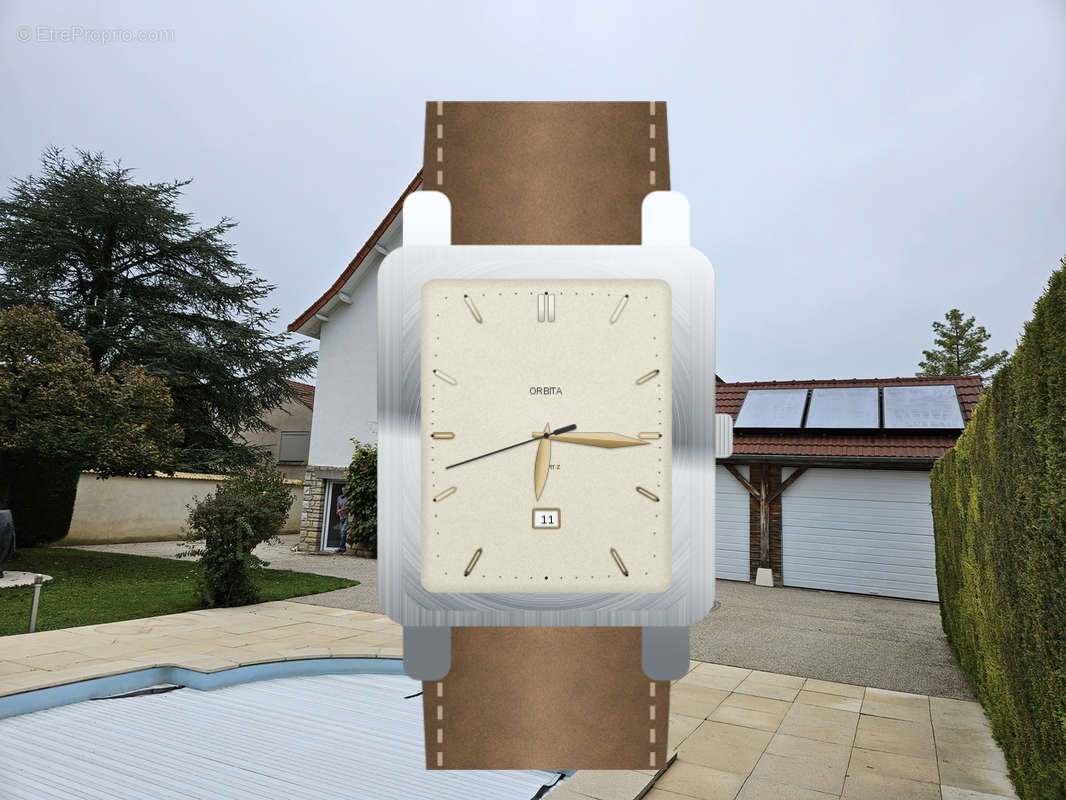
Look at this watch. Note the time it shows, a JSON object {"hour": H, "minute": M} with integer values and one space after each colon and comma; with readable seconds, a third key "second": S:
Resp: {"hour": 6, "minute": 15, "second": 42}
